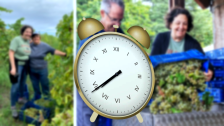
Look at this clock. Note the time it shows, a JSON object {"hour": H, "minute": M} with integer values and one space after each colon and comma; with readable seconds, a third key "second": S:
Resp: {"hour": 7, "minute": 39}
